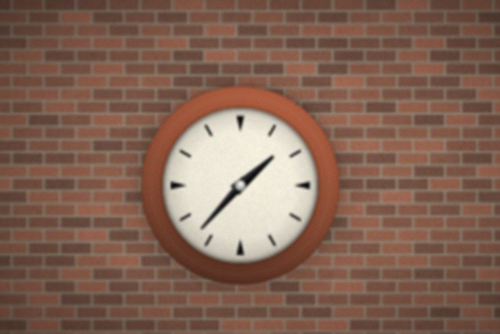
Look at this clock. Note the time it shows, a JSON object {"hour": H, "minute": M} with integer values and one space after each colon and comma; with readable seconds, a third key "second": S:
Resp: {"hour": 1, "minute": 37}
